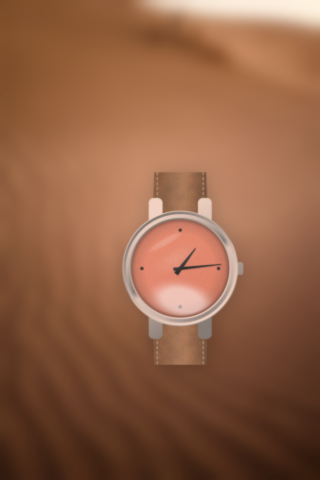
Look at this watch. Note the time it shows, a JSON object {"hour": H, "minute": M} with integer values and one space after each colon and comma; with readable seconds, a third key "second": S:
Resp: {"hour": 1, "minute": 14}
